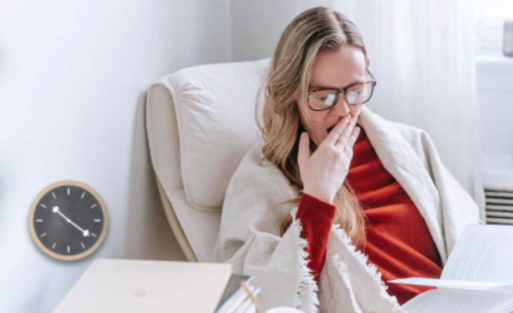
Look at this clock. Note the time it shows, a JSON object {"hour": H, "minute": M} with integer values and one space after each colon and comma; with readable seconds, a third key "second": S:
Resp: {"hour": 10, "minute": 21}
